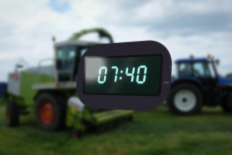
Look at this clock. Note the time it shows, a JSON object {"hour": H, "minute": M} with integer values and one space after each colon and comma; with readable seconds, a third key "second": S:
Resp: {"hour": 7, "minute": 40}
